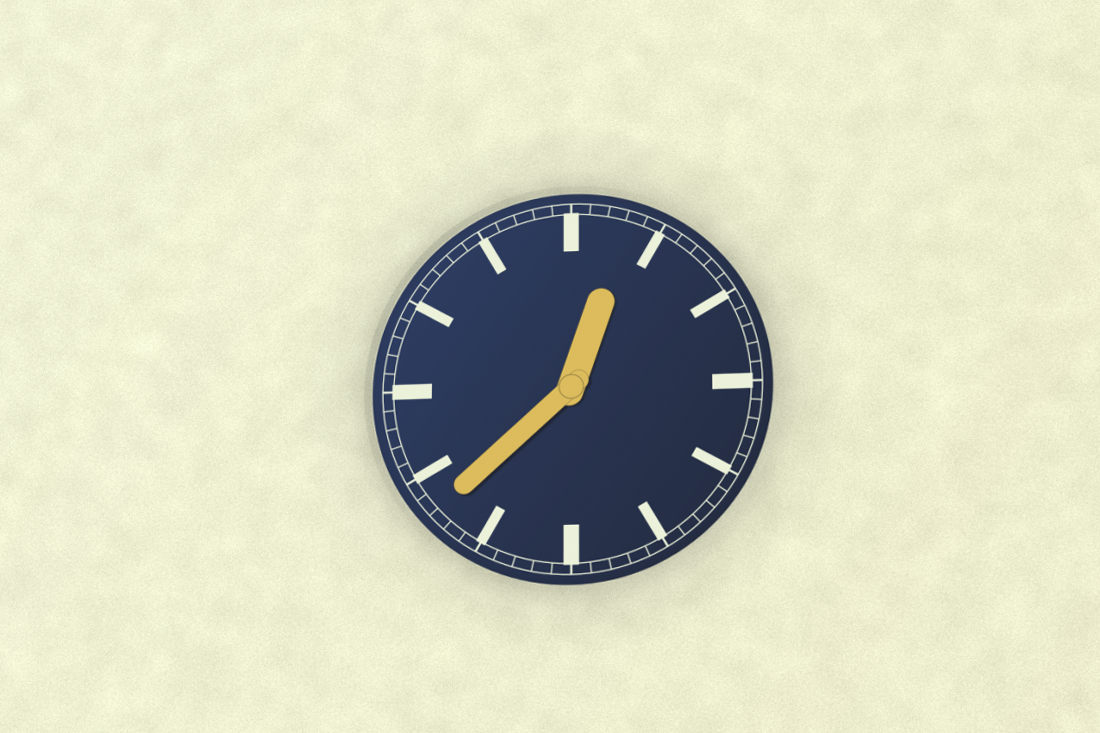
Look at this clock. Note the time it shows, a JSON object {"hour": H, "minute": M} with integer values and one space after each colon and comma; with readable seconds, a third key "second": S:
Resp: {"hour": 12, "minute": 38}
